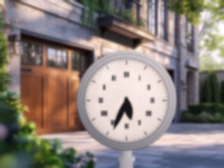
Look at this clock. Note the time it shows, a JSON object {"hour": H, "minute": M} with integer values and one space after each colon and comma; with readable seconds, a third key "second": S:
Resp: {"hour": 5, "minute": 34}
